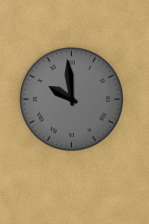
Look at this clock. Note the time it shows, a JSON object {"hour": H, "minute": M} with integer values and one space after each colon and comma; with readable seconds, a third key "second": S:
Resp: {"hour": 9, "minute": 59}
